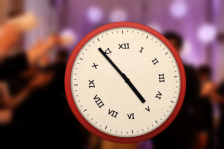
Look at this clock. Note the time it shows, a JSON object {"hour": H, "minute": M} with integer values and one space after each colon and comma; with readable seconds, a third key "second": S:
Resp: {"hour": 4, "minute": 54}
